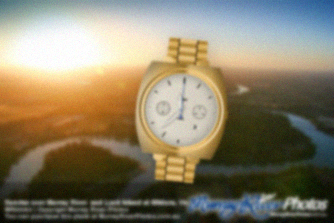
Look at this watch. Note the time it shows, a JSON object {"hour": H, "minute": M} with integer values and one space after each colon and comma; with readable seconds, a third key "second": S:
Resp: {"hour": 11, "minute": 37}
